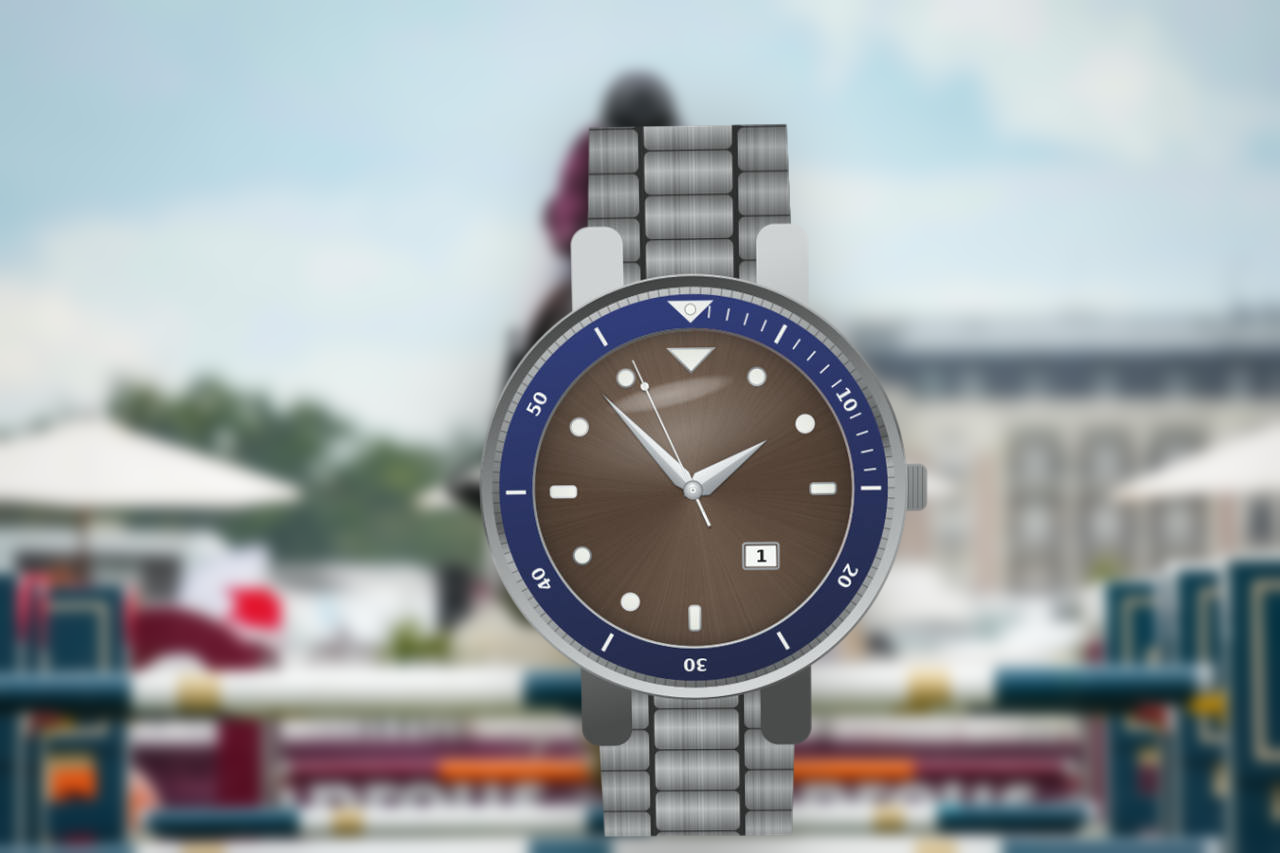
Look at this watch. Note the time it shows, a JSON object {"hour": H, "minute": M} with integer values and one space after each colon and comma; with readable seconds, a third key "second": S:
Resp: {"hour": 1, "minute": 52, "second": 56}
